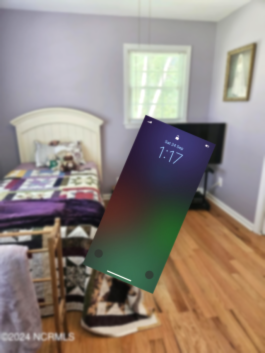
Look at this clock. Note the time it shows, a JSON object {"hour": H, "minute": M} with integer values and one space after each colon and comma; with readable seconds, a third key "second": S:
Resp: {"hour": 1, "minute": 17}
